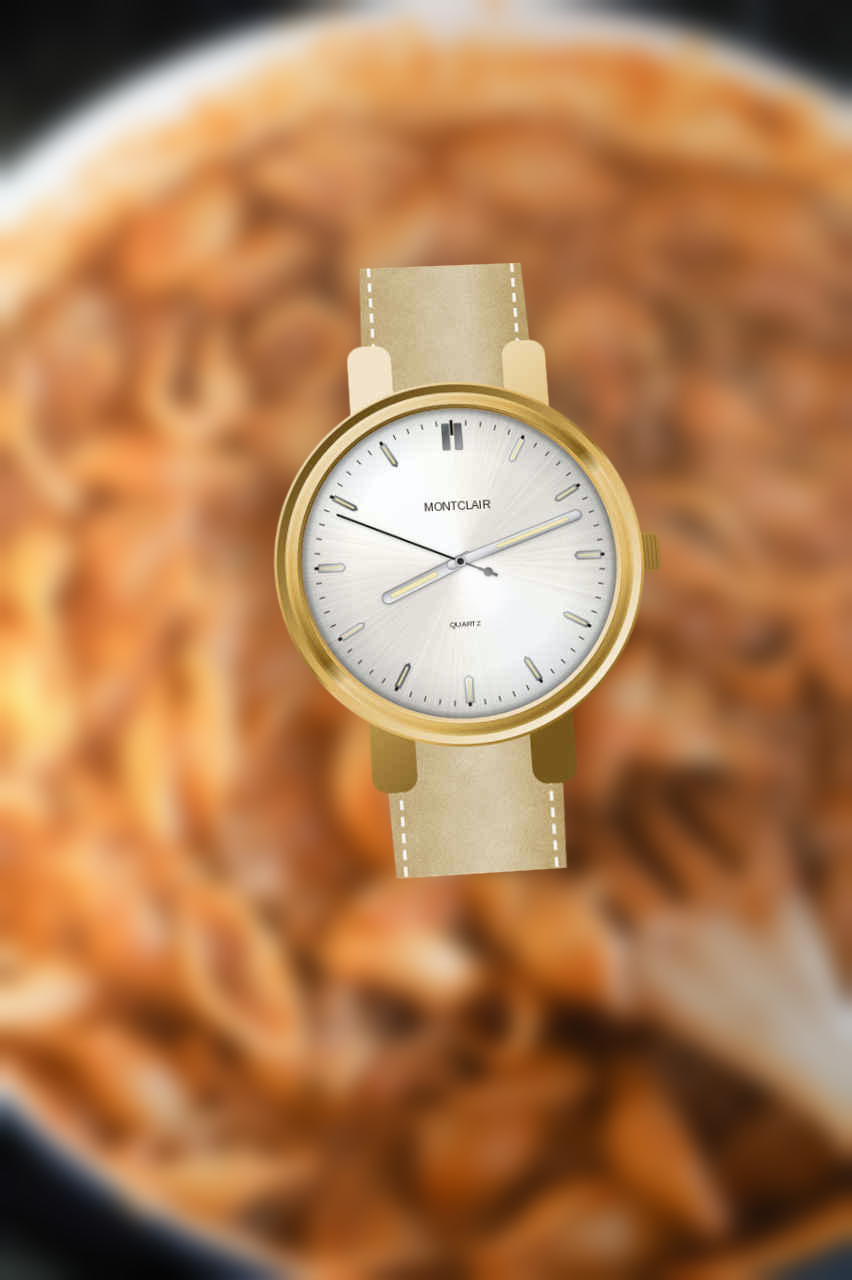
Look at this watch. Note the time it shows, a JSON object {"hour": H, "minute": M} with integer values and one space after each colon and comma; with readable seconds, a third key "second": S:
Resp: {"hour": 8, "minute": 11, "second": 49}
